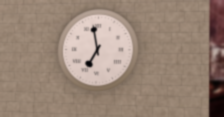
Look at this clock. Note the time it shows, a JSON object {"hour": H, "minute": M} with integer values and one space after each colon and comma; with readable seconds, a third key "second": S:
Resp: {"hour": 6, "minute": 58}
